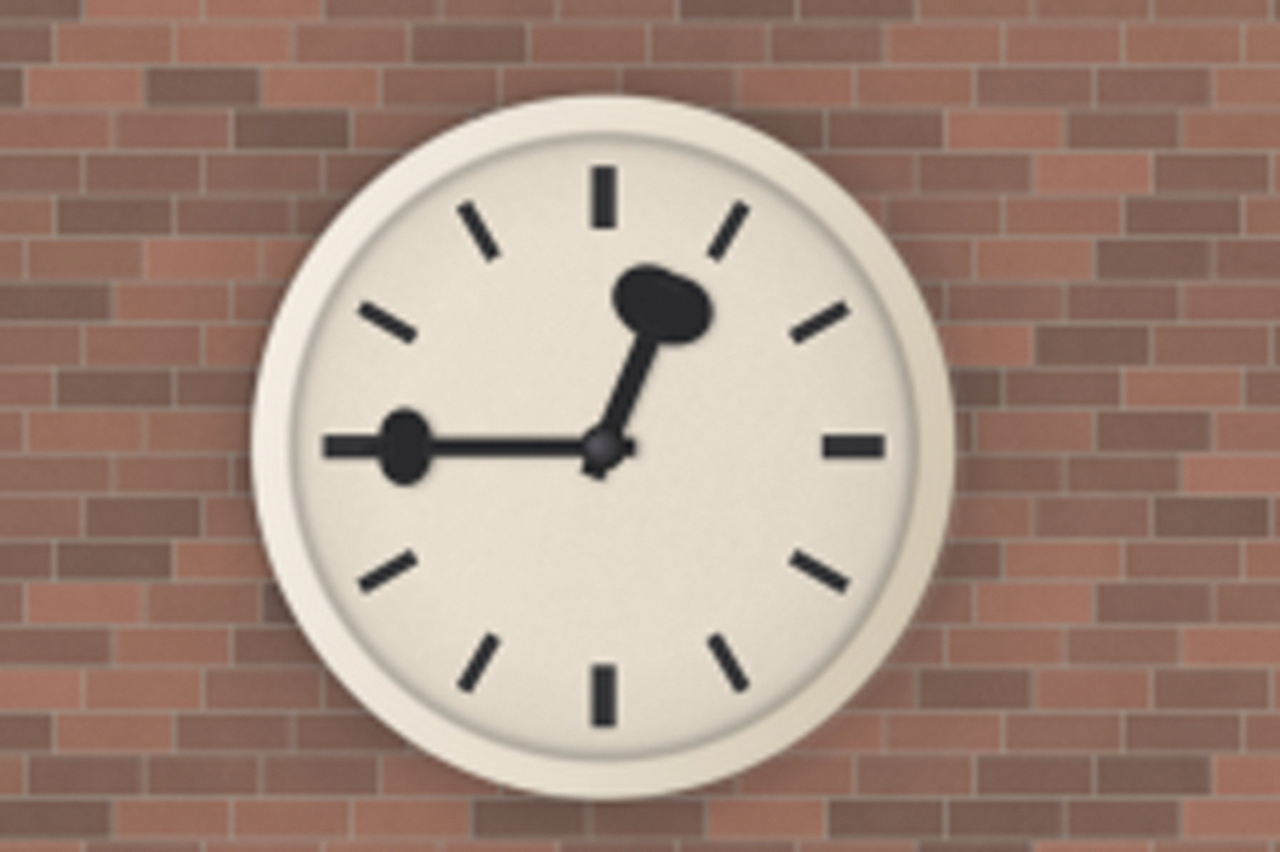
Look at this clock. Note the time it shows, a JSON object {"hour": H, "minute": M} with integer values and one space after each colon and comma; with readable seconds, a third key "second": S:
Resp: {"hour": 12, "minute": 45}
